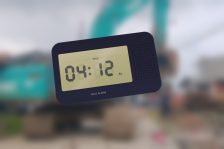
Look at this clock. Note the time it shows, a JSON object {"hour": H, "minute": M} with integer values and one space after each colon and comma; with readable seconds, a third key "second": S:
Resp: {"hour": 4, "minute": 12}
